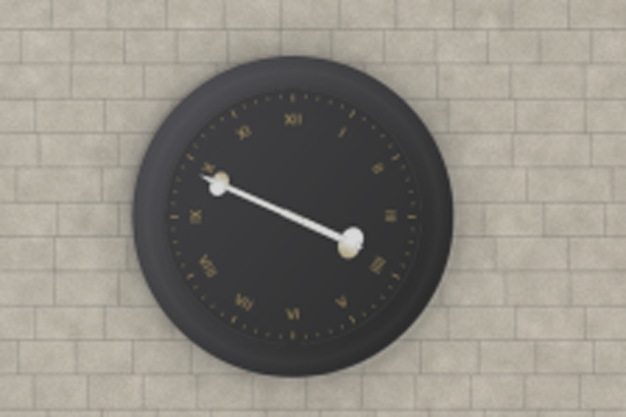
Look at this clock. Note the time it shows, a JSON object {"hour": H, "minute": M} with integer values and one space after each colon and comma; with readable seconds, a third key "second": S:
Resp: {"hour": 3, "minute": 49}
